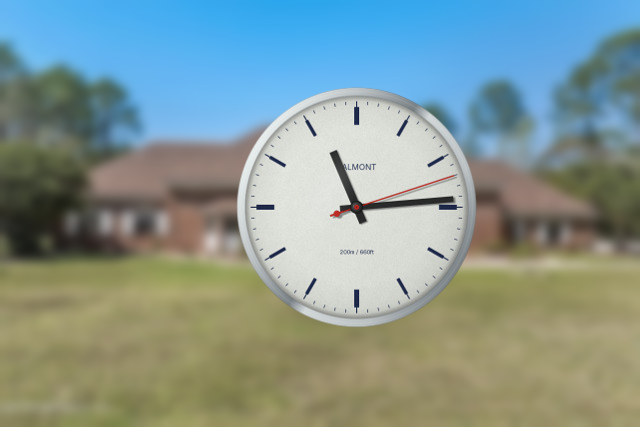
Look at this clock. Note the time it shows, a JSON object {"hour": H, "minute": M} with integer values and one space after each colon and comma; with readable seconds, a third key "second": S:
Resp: {"hour": 11, "minute": 14, "second": 12}
